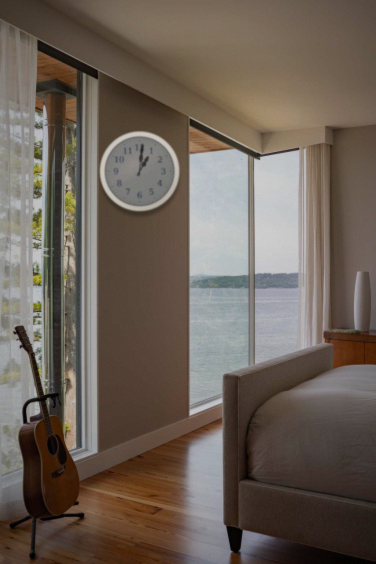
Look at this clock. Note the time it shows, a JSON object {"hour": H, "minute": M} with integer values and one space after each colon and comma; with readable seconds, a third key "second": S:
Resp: {"hour": 1, "minute": 1}
